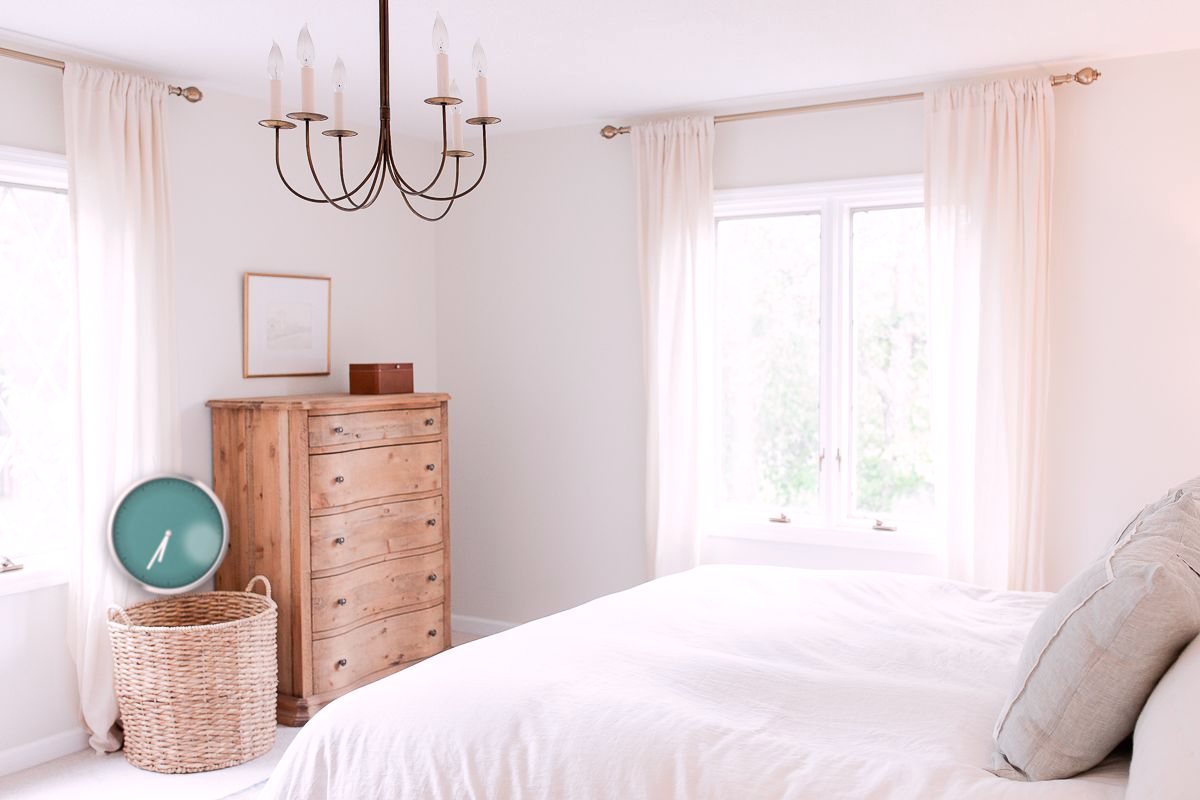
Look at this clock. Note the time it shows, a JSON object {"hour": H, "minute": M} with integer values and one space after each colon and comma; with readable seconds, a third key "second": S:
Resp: {"hour": 6, "minute": 35}
